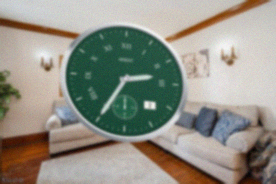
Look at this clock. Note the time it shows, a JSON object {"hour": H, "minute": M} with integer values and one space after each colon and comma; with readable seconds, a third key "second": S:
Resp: {"hour": 2, "minute": 35}
